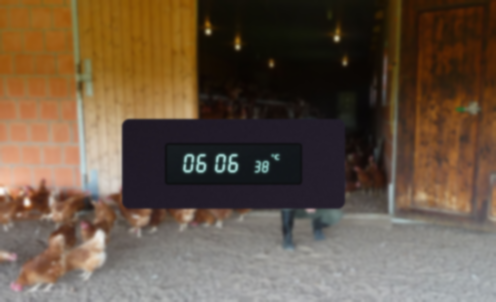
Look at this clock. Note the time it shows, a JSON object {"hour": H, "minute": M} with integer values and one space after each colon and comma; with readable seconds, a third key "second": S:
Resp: {"hour": 6, "minute": 6}
